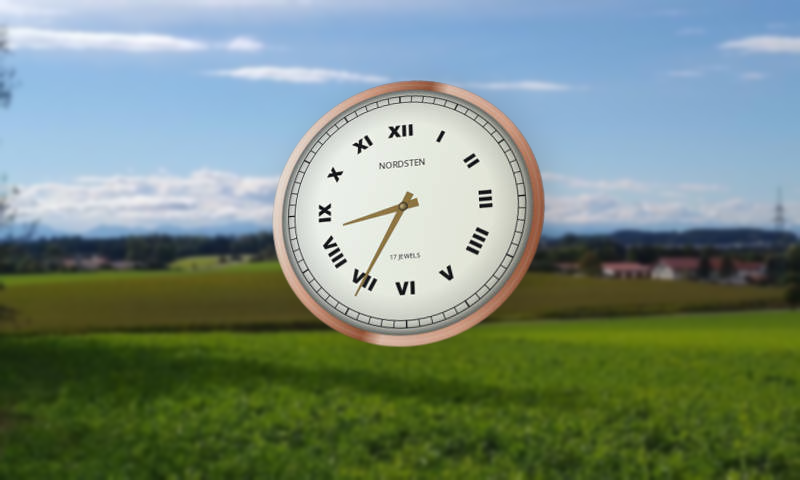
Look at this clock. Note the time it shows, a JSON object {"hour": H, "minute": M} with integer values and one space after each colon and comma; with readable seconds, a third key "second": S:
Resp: {"hour": 8, "minute": 35}
